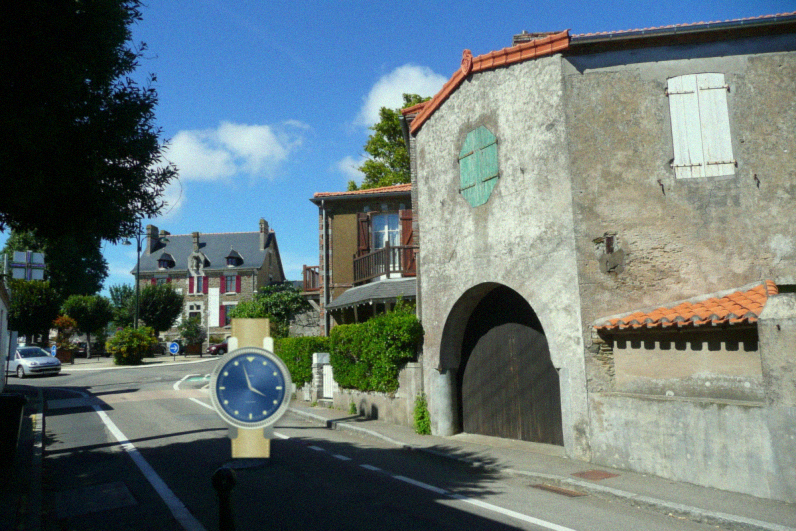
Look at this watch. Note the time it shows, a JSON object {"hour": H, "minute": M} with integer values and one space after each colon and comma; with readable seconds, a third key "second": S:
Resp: {"hour": 3, "minute": 57}
